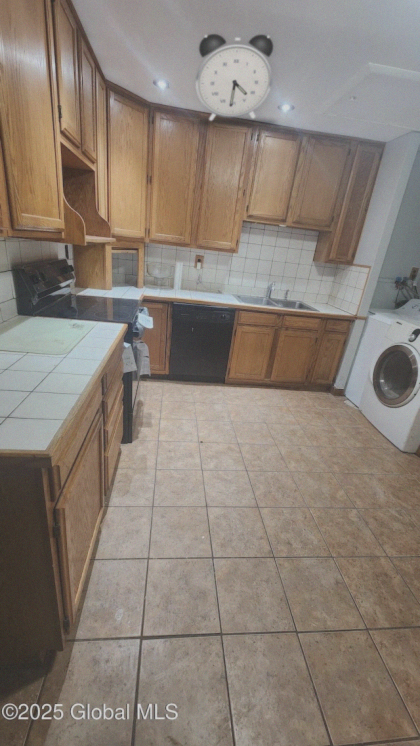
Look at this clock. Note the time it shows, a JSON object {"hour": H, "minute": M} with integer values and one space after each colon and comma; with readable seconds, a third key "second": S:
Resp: {"hour": 4, "minute": 31}
